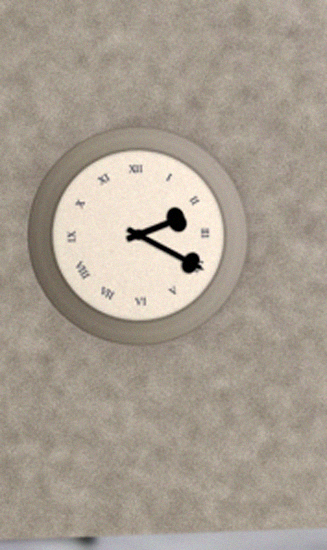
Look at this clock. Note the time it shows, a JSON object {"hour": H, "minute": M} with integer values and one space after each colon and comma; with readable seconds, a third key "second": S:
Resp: {"hour": 2, "minute": 20}
